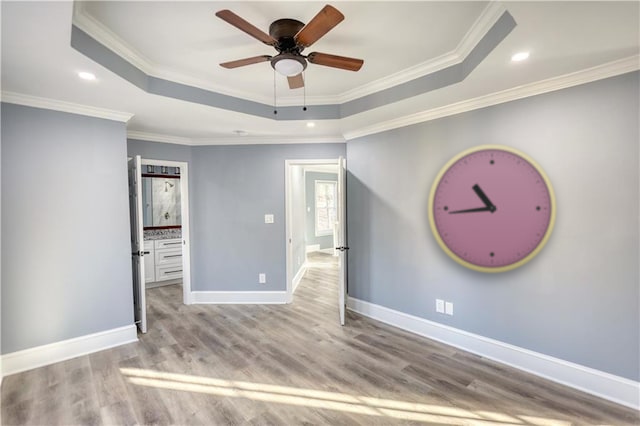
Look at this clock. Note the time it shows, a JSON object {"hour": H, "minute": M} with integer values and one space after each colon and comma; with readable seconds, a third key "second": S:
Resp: {"hour": 10, "minute": 44}
